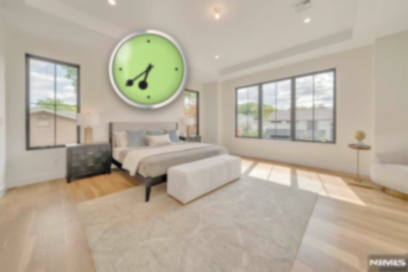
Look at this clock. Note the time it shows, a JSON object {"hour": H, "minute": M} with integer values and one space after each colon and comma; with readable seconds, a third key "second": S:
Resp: {"hour": 6, "minute": 39}
